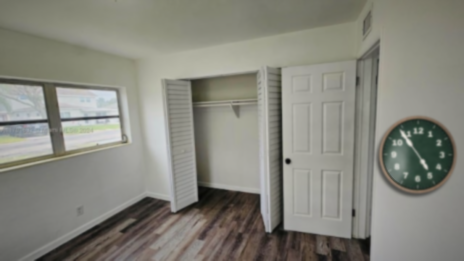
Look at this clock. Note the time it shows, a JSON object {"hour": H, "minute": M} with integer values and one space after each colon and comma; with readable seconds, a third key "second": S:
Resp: {"hour": 4, "minute": 54}
